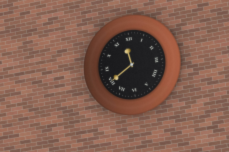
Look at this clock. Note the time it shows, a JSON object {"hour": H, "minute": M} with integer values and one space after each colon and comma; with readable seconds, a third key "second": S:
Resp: {"hour": 11, "minute": 40}
